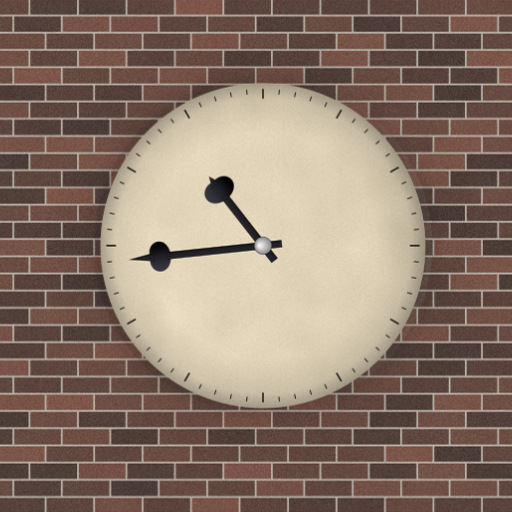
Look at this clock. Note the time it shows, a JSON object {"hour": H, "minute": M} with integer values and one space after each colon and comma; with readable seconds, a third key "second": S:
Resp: {"hour": 10, "minute": 44}
